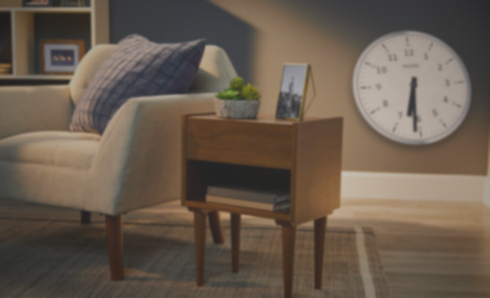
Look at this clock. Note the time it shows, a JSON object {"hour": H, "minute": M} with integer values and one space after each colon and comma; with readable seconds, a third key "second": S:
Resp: {"hour": 6, "minute": 31}
